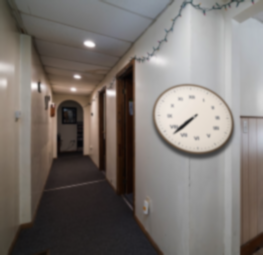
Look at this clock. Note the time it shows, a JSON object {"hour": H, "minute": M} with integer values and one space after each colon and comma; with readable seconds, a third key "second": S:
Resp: {"hour": 7, "minute": 38}
